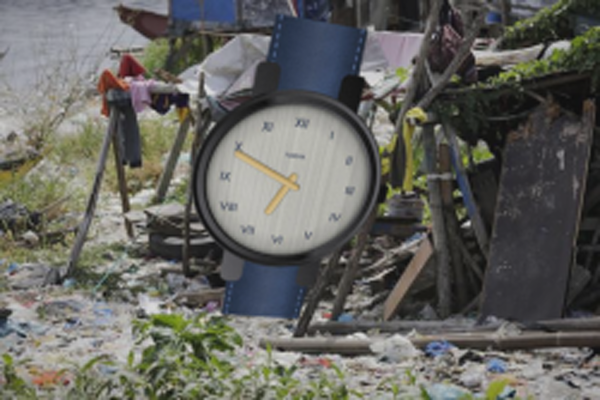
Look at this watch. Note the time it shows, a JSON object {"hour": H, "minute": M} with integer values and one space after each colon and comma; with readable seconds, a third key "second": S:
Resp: {"hour": 6, "minute": 49}
